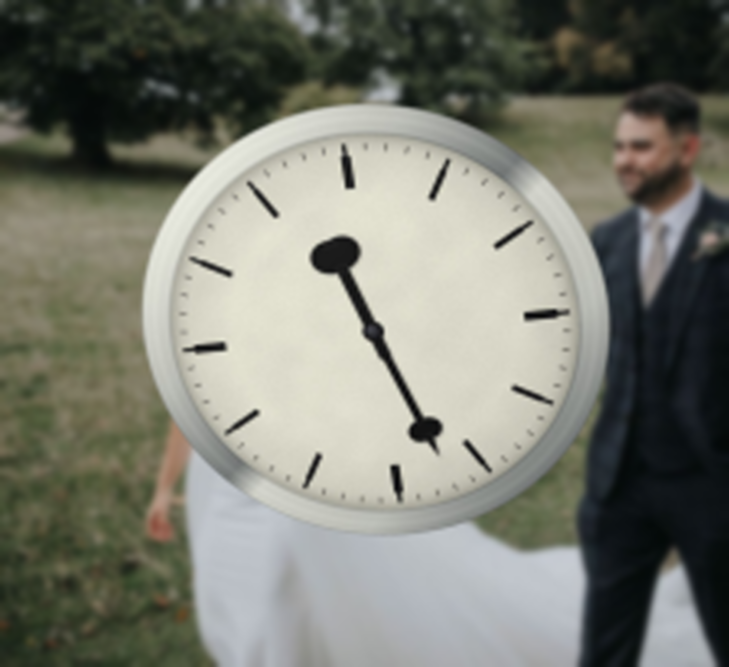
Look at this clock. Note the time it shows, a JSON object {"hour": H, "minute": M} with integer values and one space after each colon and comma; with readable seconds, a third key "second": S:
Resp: {"hour": 11, "minute": 27}
